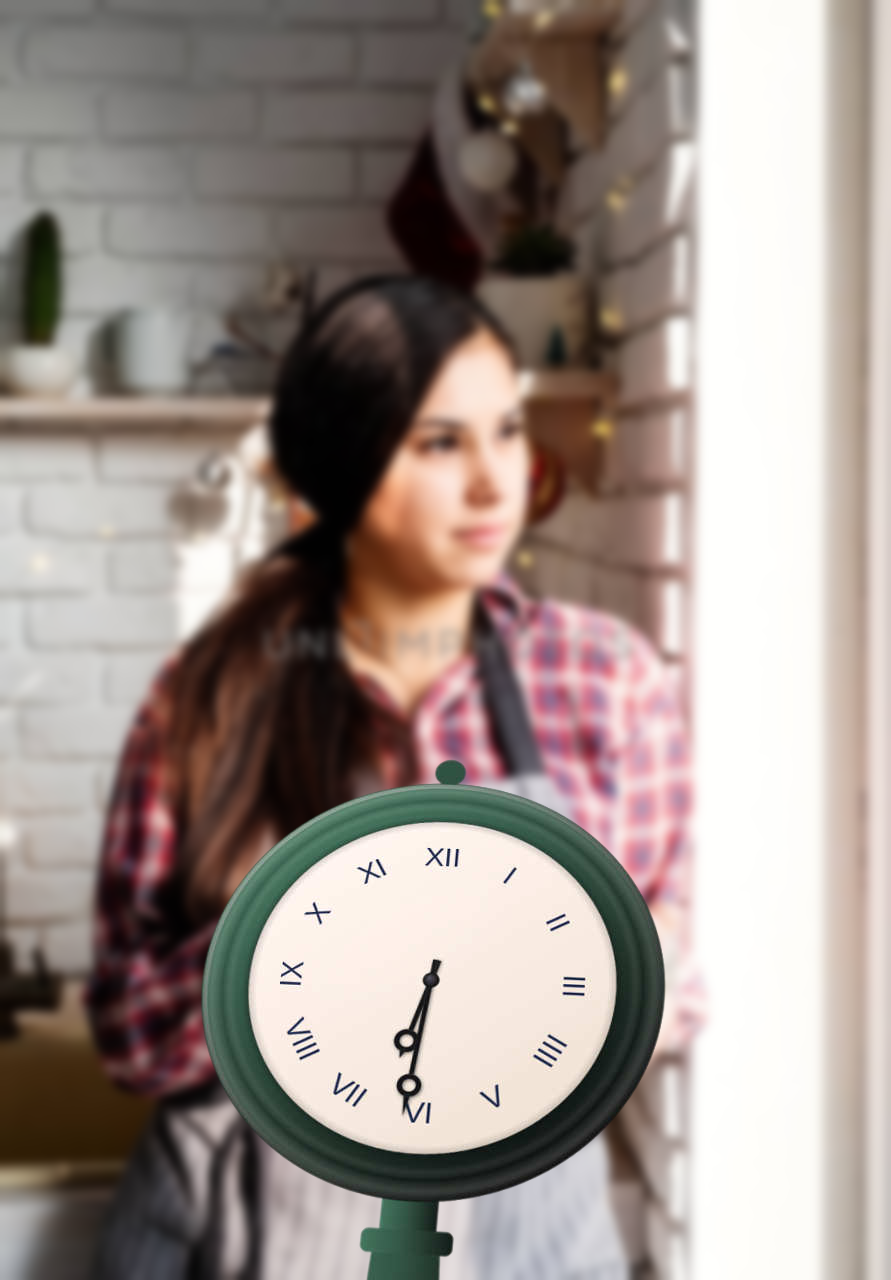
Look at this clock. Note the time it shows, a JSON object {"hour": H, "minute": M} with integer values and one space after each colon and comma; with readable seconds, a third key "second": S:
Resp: {"hour": 6, "minute": 31}
